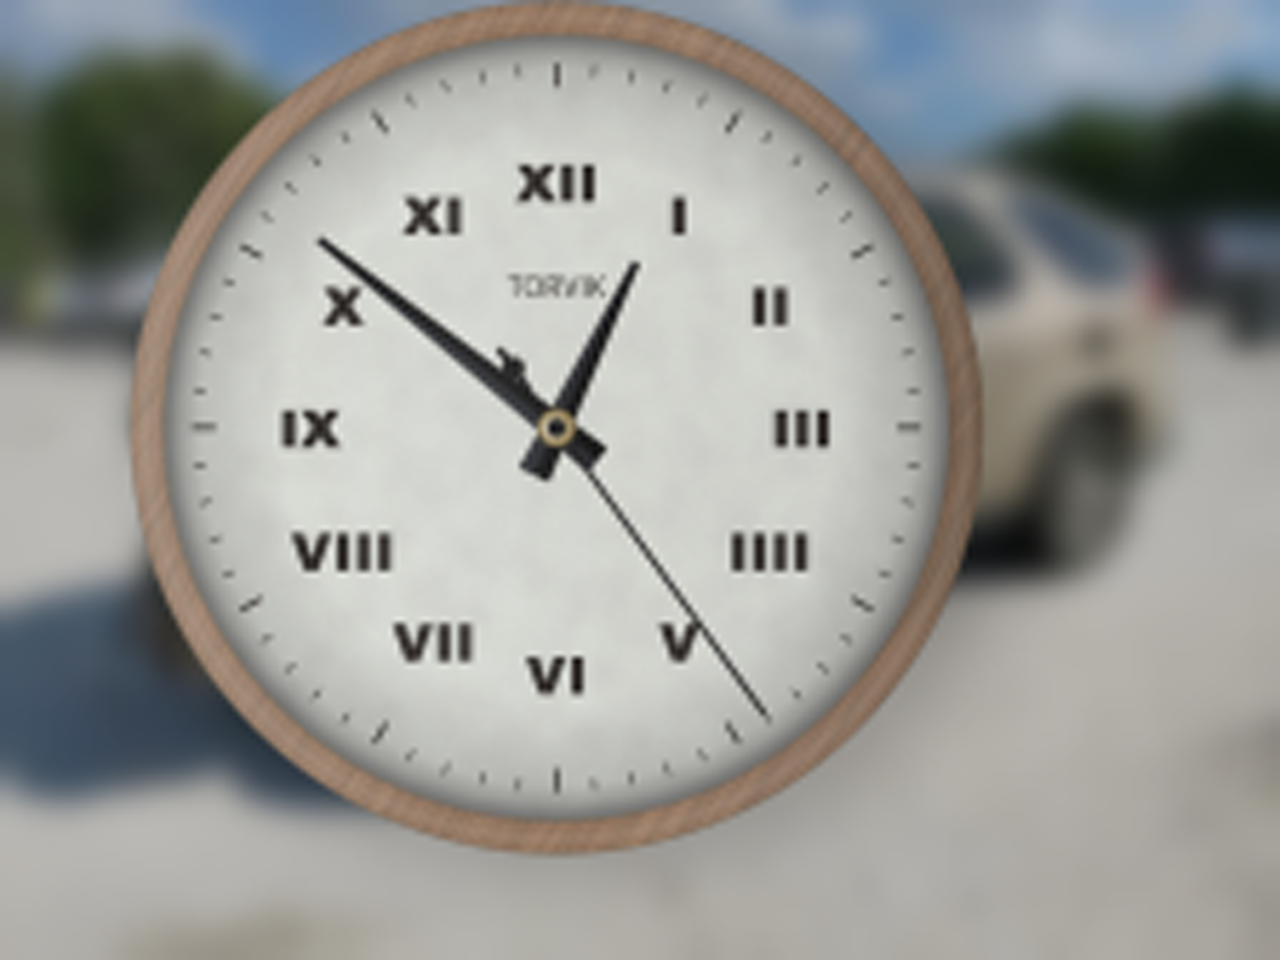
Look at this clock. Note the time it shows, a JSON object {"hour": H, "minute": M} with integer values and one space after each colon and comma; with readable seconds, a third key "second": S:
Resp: {"hour": 12, "minute": 51, "second": 24}
